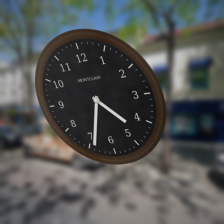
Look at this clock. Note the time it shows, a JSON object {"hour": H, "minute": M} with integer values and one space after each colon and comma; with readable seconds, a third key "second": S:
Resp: {"hour": 4, "minute": 34}
